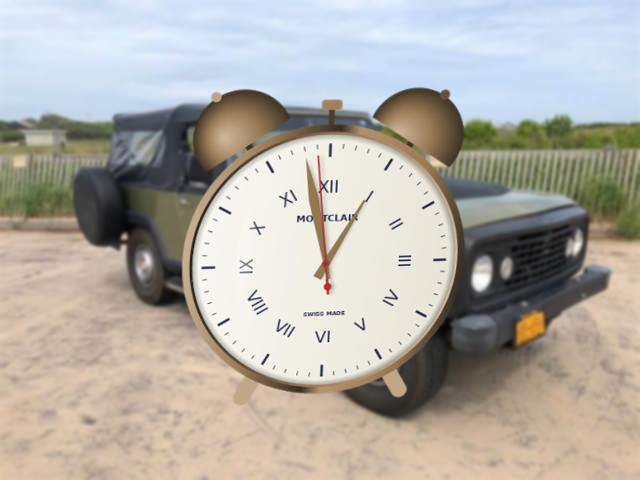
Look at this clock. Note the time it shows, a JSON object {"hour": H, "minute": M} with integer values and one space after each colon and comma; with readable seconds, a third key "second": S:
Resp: {"hour": 12, "minute": 57, "second": 59}
